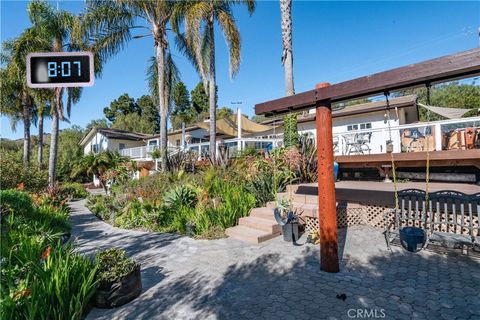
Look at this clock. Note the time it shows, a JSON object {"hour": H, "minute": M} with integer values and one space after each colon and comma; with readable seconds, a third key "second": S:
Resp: {"hour": 8, "minute": 7}
